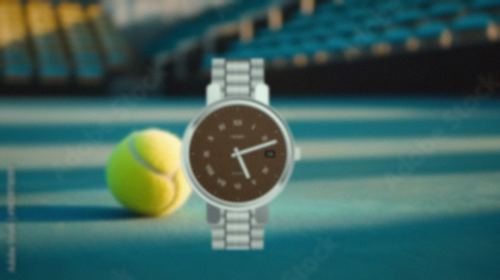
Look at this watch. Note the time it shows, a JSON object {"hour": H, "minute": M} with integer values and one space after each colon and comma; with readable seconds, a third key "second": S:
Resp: {"hour": 5, "minute": 12}
